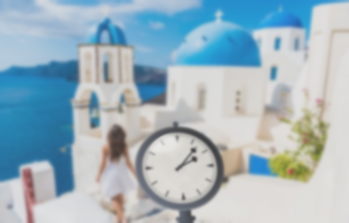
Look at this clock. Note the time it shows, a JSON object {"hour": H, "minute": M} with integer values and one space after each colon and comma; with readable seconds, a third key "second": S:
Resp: {"hour": 2, "minute": 7}
